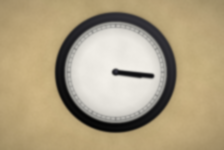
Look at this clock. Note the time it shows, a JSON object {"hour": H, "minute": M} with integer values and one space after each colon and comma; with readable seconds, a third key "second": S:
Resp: {"hour": 3, "minute": 16}
